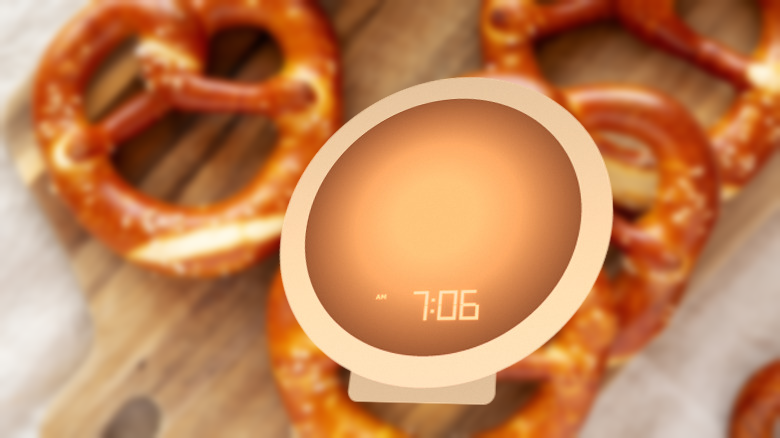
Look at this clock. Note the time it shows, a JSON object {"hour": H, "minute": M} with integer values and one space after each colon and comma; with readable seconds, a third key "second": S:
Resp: {"hour": 7, "minute": 6}
